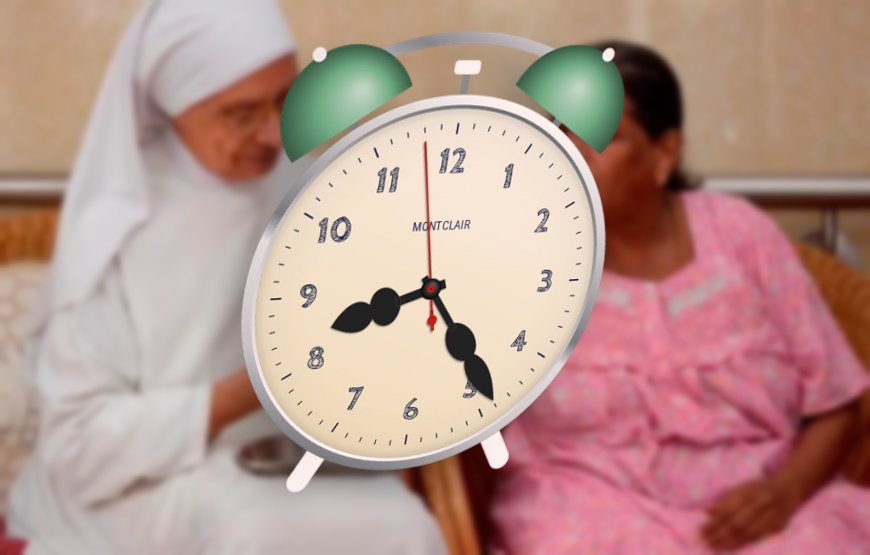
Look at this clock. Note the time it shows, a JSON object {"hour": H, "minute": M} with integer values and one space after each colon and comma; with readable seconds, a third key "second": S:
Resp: {"hour": 8, "minute": 23, "second": 58}
